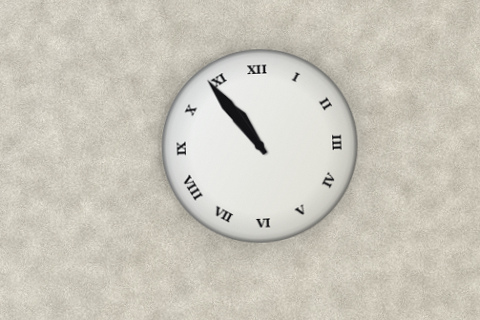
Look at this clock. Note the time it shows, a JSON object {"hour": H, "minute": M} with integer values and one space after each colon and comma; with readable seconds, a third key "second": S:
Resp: {"hour": 10, "minute": 54}
